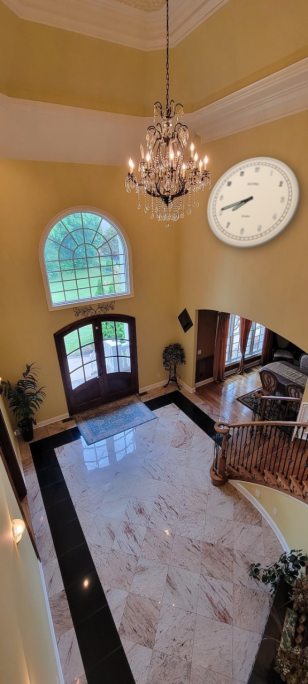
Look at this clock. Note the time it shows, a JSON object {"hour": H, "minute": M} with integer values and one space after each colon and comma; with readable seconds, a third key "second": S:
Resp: {"hour": 7, "minute": 41}
